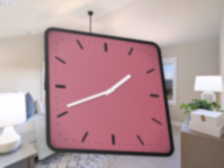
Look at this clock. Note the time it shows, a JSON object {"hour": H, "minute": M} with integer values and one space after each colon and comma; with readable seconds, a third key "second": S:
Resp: {"hour": 1, "minute": 41}
